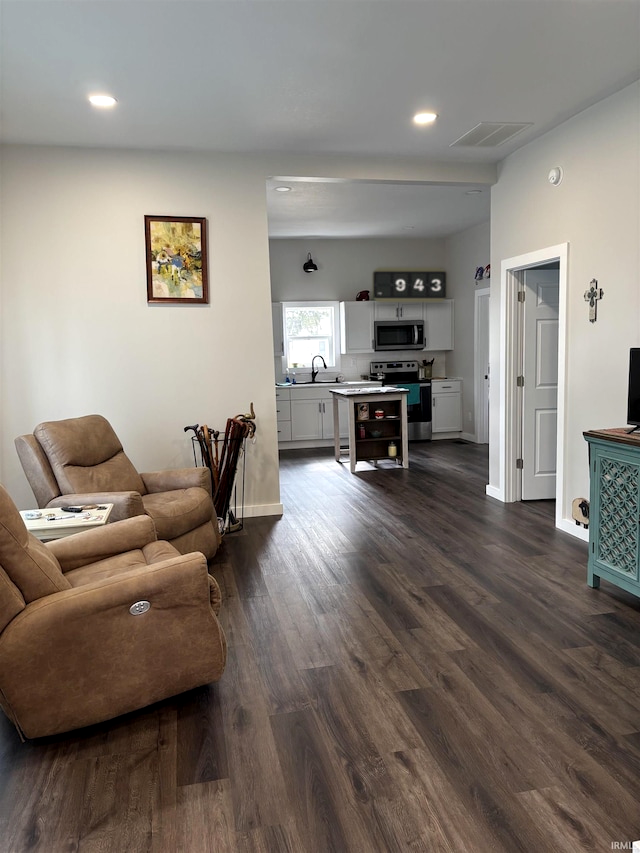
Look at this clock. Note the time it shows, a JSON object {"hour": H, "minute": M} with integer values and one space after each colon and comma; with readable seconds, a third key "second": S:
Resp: {"hour": 9, "minute": 43}
